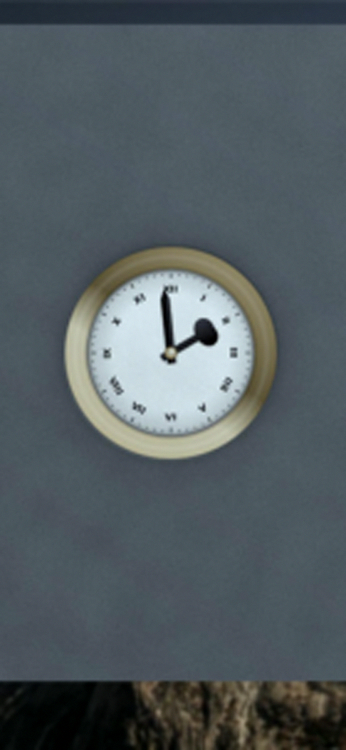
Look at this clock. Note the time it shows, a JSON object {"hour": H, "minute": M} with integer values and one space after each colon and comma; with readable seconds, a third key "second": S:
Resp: {"hour": 1, "minute": 59}
